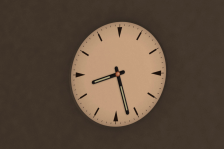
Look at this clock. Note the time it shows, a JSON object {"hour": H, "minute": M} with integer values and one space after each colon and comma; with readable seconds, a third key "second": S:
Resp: {"hour": 8, "minute": 27}
